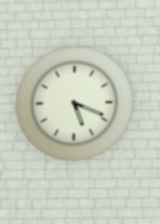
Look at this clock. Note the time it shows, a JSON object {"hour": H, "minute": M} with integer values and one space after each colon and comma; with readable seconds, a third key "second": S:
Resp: {"hour": 5, "minute": 19}
